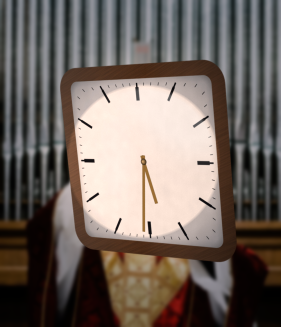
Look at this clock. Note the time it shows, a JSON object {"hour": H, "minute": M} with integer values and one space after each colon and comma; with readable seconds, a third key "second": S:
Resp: {"hour": 5, "minute": 31}
